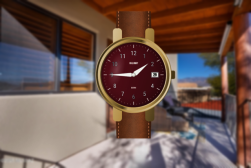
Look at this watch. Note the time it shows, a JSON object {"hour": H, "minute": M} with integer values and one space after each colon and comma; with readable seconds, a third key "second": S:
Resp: {"hour": 1, "minute": 45}
